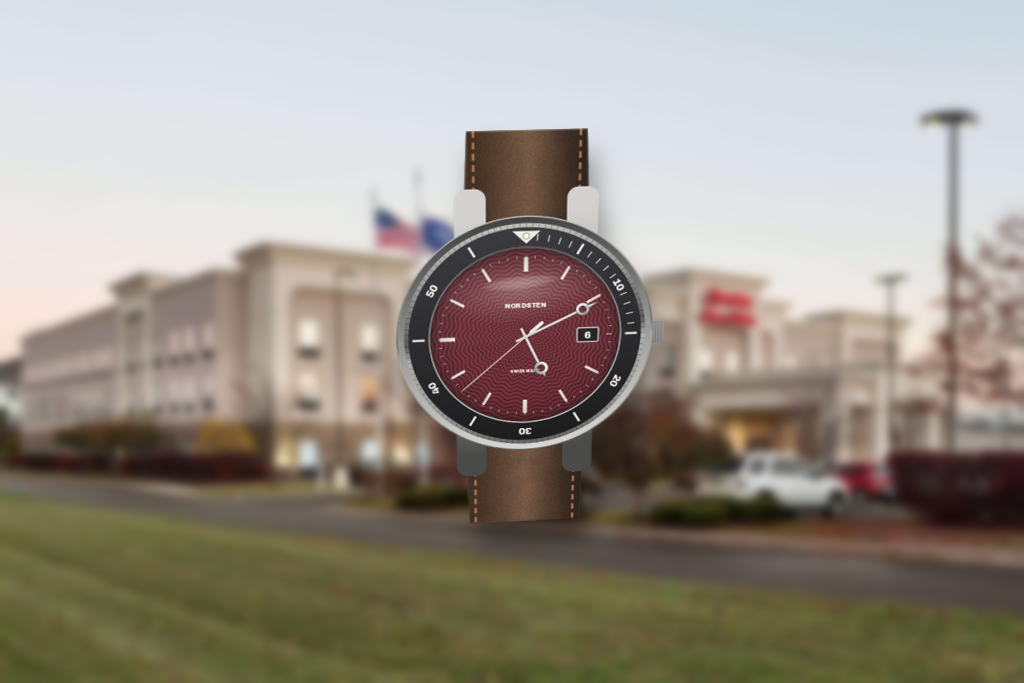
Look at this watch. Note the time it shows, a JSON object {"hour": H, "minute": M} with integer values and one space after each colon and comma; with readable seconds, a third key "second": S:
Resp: {"hour": 5, "minute": 10, "second": 38}
